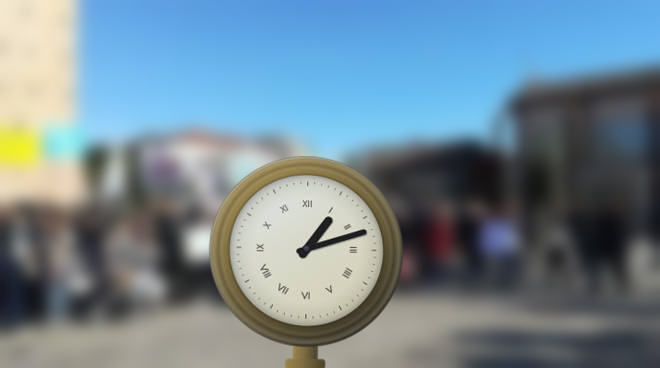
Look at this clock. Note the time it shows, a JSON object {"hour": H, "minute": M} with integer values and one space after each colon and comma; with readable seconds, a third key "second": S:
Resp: {"hour": 1, "minute": 12}
